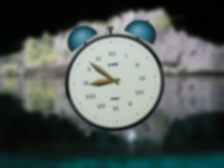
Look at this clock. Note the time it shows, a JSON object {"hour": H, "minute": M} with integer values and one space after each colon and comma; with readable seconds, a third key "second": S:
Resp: {"hour": 8, "minute": 52}
